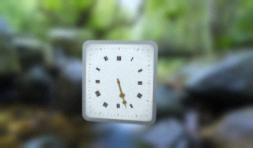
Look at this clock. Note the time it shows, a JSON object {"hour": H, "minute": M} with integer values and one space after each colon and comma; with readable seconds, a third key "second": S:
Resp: {"hour": 5, "minute": 27}
